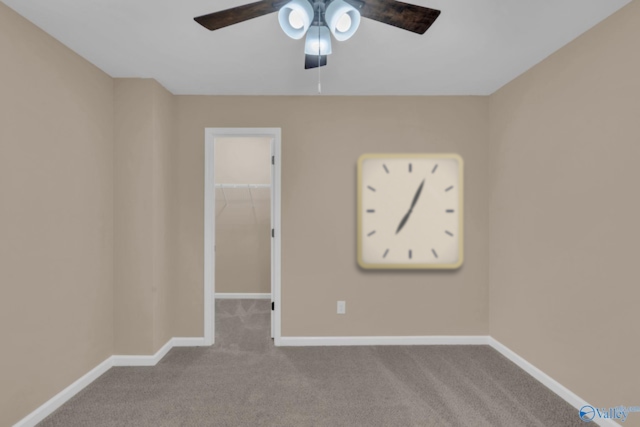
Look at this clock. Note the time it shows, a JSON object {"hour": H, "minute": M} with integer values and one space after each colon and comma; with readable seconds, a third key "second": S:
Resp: {"hour": 7, "minute": 4}
